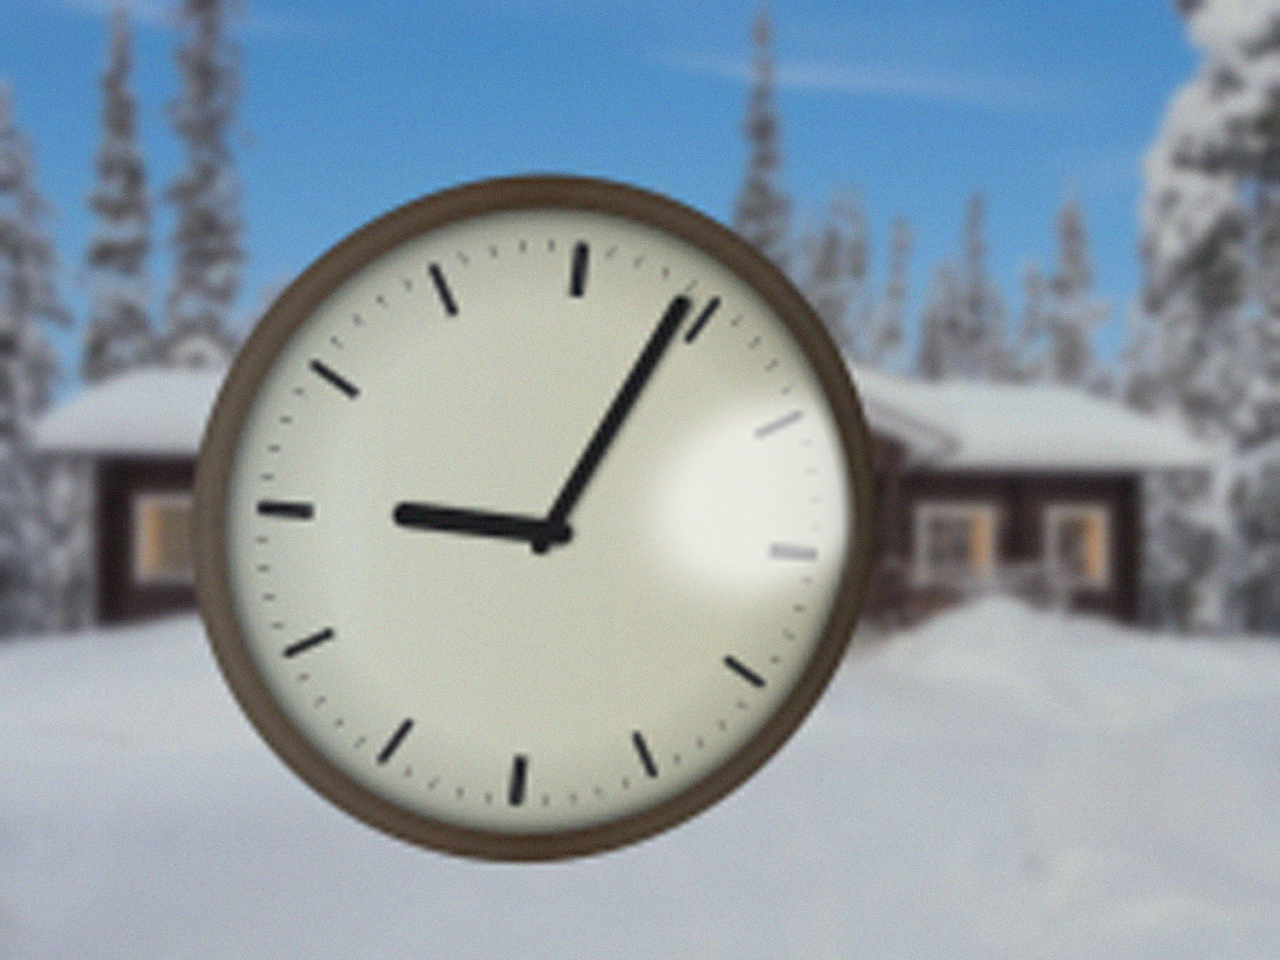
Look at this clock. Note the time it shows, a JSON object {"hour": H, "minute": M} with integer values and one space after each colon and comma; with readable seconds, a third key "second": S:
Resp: {"hour": 9, "minute": 4}
